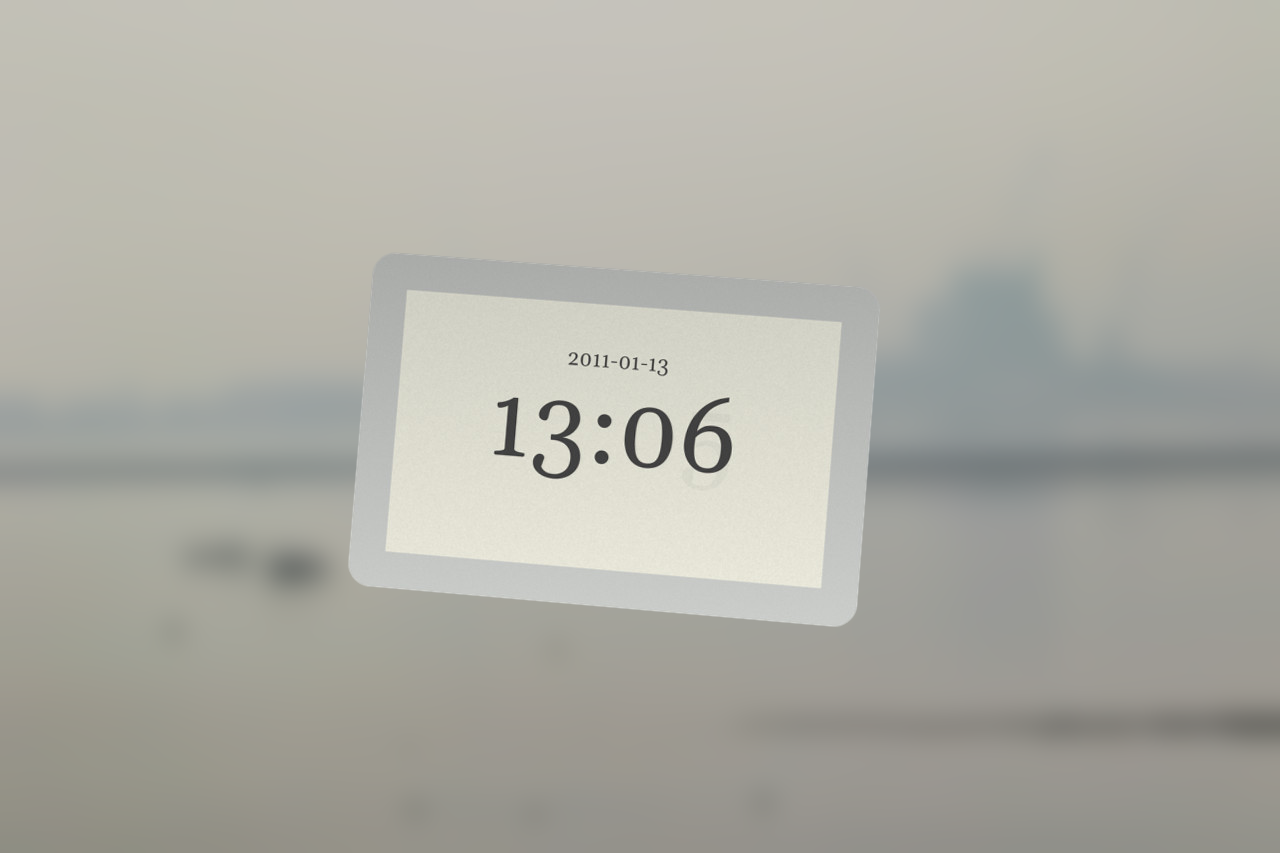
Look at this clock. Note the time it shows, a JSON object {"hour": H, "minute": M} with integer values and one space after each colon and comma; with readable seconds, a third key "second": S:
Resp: {"hour": 13, "minute": 6}
